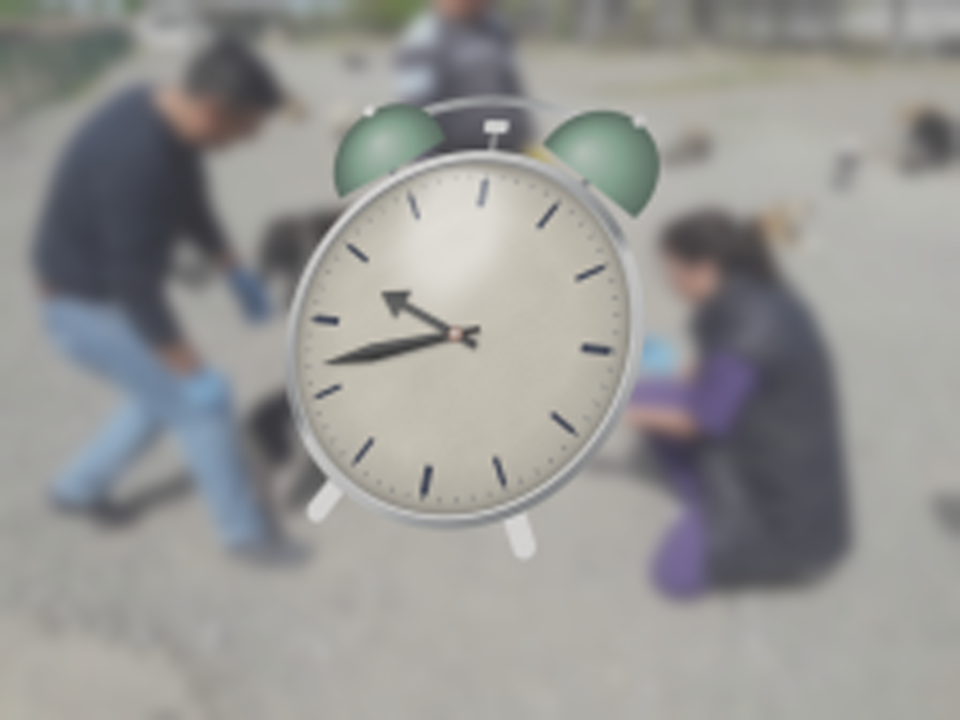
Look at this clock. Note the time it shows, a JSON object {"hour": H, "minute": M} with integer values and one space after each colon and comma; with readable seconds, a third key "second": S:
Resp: {"hour": 9, "minute": 42}
